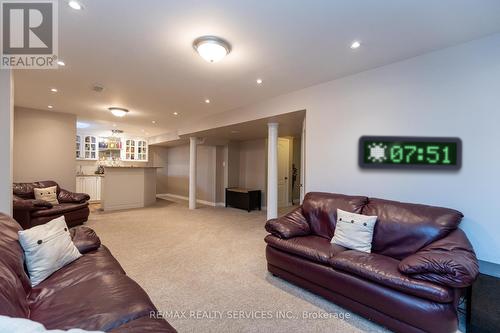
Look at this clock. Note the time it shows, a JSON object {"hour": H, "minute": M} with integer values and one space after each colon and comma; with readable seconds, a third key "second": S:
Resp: {"hour": 7, "minute": 51}
